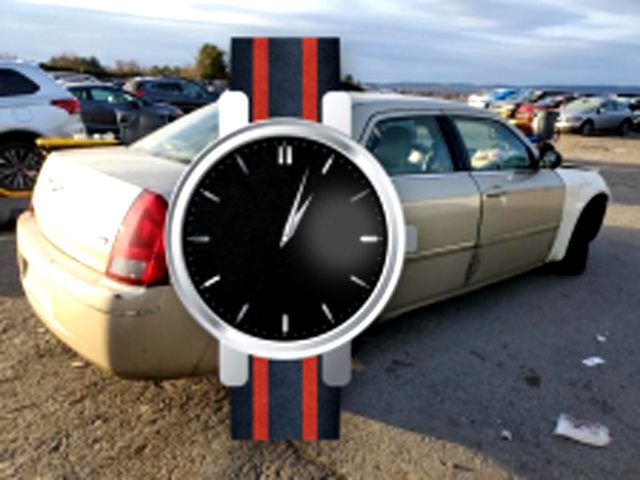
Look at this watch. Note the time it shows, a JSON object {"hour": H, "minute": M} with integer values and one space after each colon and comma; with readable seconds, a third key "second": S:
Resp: {"hour": 1, "minute": 3}
